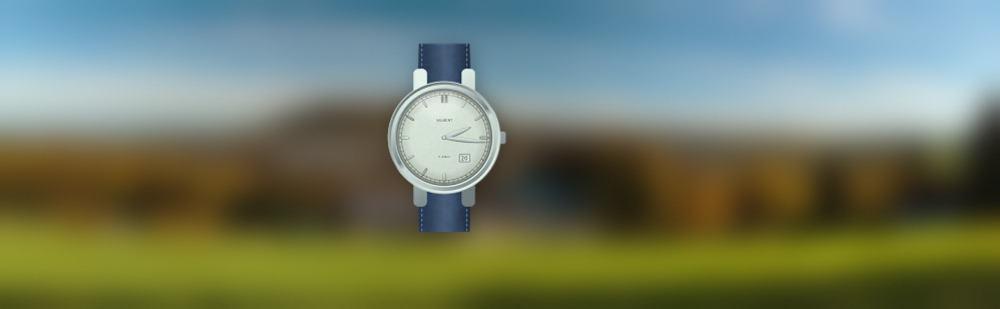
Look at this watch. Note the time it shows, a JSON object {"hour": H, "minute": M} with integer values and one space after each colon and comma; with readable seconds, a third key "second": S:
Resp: {"hour": 2, "minute": 16}
